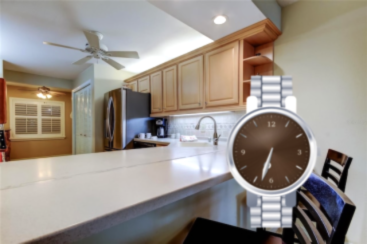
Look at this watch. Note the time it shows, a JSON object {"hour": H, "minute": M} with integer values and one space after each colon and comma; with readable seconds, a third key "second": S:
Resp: {"hour": 6, "minute": 33}
